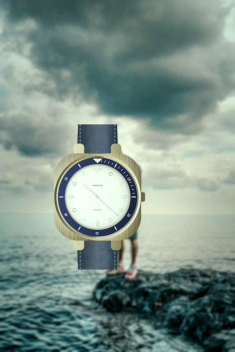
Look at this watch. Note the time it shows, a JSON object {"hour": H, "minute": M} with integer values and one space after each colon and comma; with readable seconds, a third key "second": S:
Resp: {"hour": 10, "minute": 22}
